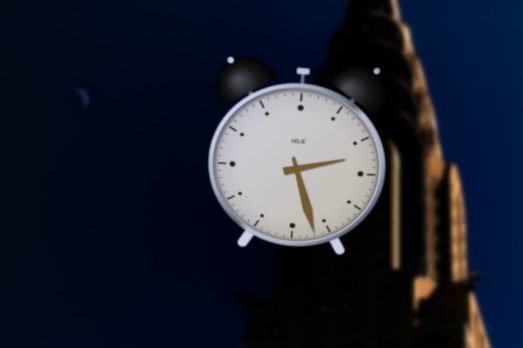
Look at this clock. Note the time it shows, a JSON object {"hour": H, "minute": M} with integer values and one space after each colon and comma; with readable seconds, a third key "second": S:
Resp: {"hour": 2, "minute": 27}
